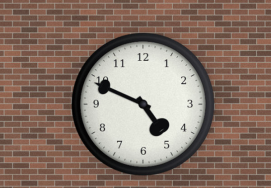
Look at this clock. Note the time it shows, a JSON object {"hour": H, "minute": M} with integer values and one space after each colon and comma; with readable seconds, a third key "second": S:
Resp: {"hour": 4, "minute": 49}
